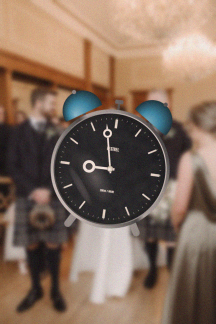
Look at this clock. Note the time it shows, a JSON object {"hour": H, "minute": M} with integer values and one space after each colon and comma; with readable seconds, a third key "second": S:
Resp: {"hour": 8, "minute": 58}
